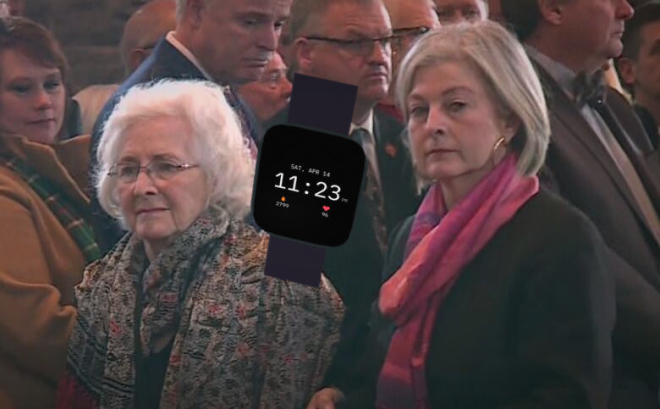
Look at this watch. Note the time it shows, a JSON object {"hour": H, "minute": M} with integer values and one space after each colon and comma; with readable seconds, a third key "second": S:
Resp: {"hour": 11, "minute": 23}
